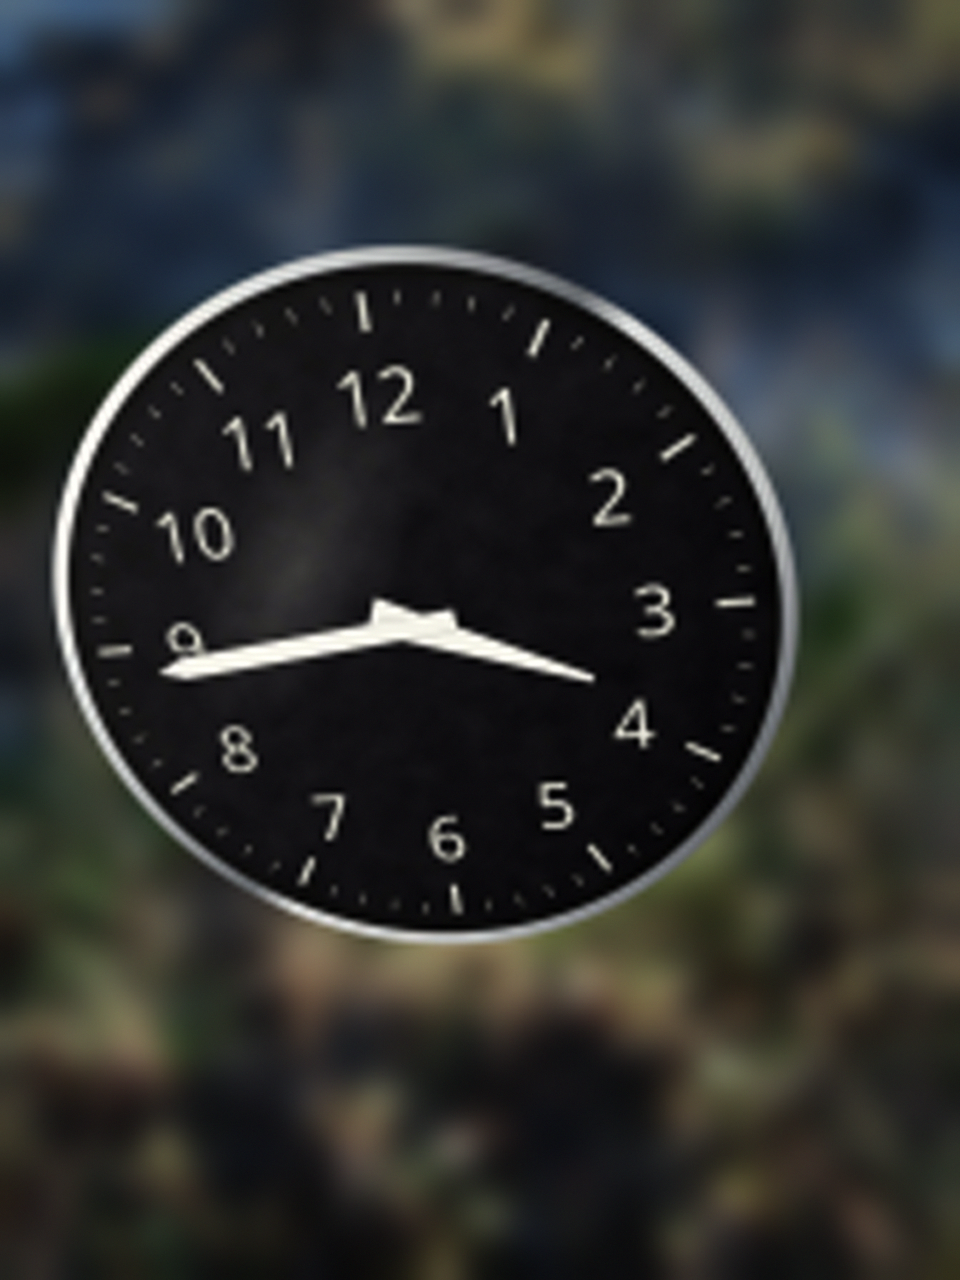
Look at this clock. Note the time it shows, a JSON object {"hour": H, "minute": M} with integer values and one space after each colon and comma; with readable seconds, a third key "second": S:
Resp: {"hour": 3, "minute": 44}
